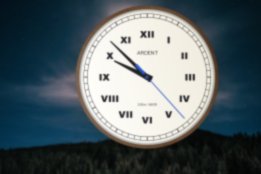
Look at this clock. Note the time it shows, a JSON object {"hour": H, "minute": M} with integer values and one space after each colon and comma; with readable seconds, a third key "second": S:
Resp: {"hour": 9, "minute": 52, "second": 23}
